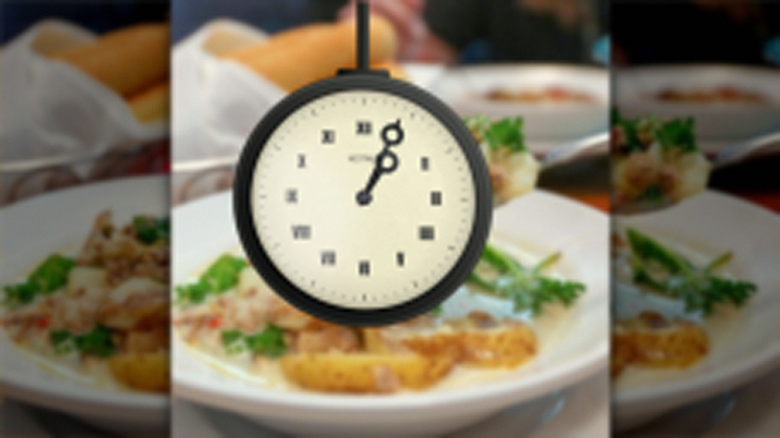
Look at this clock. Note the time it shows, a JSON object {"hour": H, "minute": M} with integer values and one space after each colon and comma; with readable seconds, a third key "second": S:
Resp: {"hour": 1, "minute": 4}
